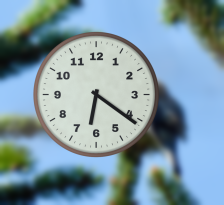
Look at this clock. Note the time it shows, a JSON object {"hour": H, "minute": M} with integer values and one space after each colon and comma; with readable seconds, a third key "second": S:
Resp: {"hour": 6, "minute": 21}
